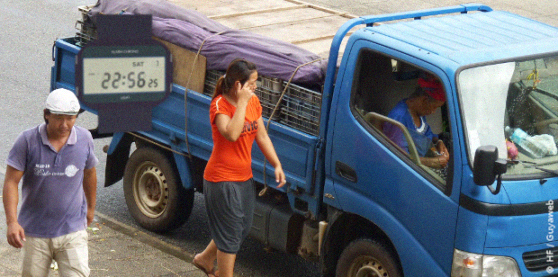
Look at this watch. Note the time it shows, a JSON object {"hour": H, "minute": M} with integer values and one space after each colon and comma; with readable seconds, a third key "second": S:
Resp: {"hour": 22, "minute": 56}
